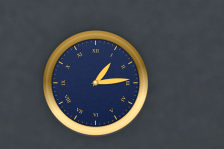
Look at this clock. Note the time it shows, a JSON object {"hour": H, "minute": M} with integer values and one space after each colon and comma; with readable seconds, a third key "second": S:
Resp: {"hour": 1, "minute": 14}
